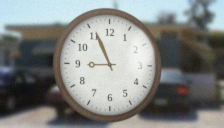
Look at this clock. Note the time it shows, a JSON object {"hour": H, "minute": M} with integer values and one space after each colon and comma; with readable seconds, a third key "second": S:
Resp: {"hour": 8, "minute": 56}
